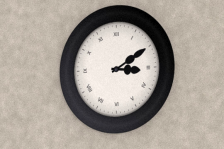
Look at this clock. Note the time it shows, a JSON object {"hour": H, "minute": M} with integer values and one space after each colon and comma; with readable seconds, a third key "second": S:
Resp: {"hour": 3, "minute": 10}
